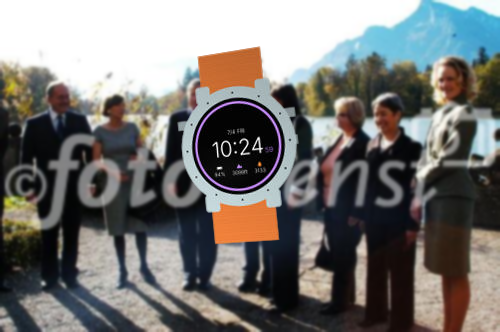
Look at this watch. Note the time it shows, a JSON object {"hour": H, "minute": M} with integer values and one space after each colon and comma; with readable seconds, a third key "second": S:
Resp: {"hour": 10, "minute": 24}
